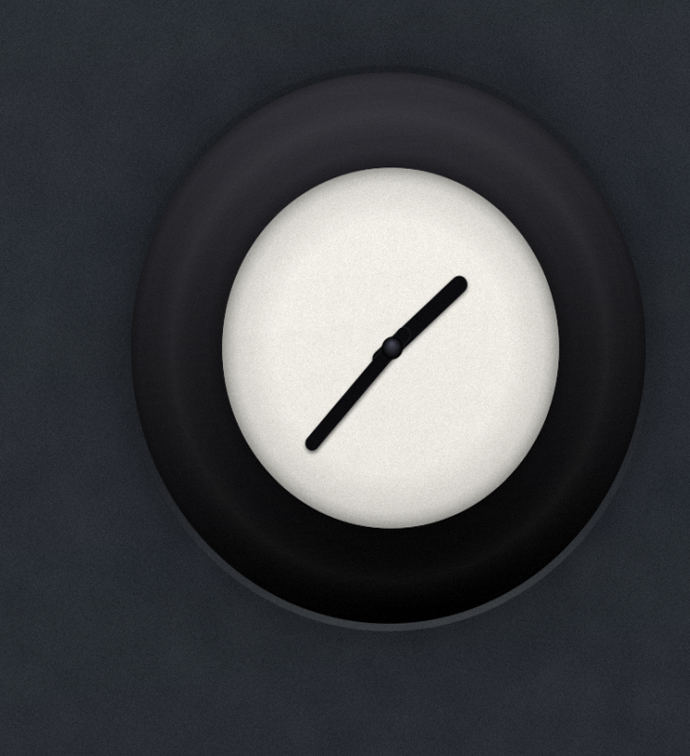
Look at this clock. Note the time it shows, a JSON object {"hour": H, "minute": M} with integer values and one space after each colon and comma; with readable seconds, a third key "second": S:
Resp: {"hour": 1, "minute": 37}
